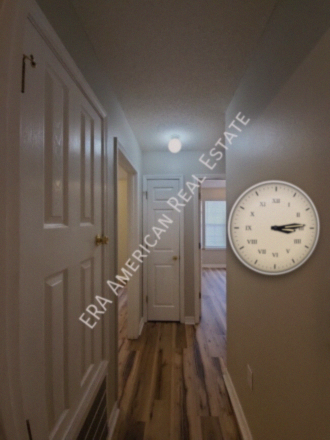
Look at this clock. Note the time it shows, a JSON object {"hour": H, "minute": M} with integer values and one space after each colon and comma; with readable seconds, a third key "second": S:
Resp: {"hour": 3, "minute": 14}
